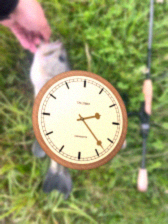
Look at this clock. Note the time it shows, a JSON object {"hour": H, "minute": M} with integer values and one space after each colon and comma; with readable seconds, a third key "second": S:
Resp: {"hour": 2, "minute": 23}
